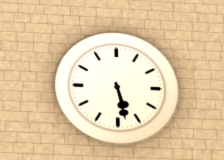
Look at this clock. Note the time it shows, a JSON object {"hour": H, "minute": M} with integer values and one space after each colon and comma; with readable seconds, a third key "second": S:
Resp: {"hour": 5, "minute": 28}
